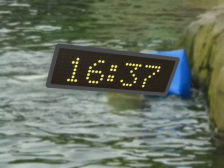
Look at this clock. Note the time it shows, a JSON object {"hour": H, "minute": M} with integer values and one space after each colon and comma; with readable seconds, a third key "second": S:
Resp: {"hour": 16, "minute": 37}
